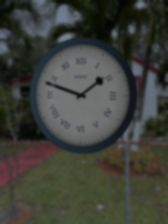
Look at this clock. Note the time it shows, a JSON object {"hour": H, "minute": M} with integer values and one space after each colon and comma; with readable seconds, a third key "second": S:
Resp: {"hour": 1, "minute": 48}
